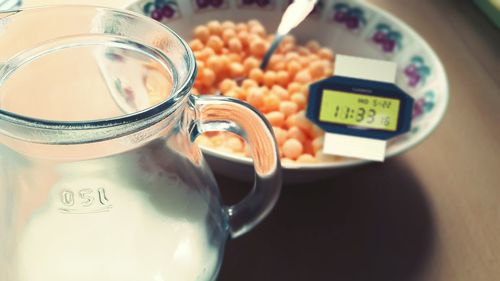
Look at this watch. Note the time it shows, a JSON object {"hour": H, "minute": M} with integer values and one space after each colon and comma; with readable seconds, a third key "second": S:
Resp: {"hour": 11, "minute": 33}
